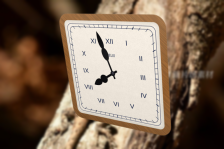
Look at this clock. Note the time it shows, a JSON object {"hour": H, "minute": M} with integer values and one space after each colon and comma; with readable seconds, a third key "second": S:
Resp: {"hour": 7, "minute": 57}
